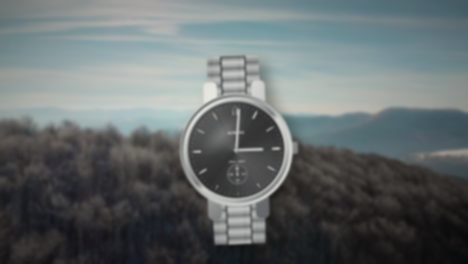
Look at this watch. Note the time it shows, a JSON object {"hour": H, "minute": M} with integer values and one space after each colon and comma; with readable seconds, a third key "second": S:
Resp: {"hour": 3, "minute": 1}
